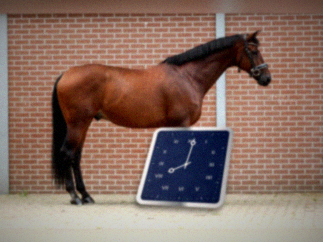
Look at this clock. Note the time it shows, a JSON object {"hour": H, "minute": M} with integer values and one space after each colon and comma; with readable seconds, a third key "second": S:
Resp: {"hour": 8, "minute": 1}
